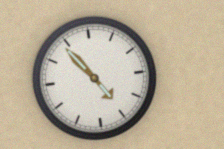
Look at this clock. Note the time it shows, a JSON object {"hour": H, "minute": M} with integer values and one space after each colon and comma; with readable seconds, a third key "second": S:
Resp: {"hour": 4, "minute": 54}
